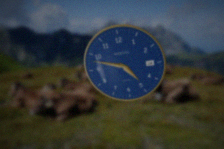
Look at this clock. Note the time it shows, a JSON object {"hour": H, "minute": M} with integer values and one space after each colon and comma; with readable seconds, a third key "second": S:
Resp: {"hour": 4, "minute": 48}
